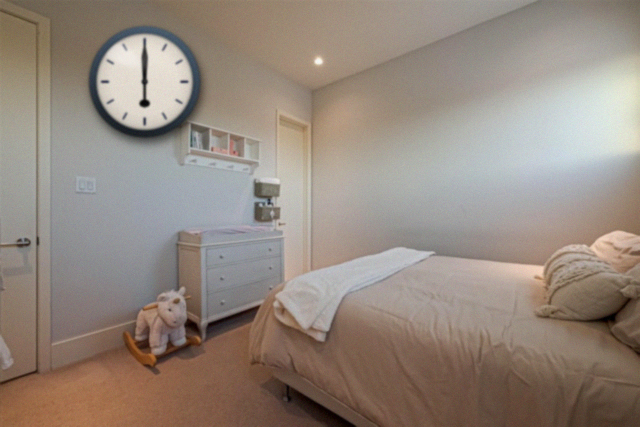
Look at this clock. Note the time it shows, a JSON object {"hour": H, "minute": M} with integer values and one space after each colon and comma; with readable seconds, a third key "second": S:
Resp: {"hour": 6, "minute": 0}
